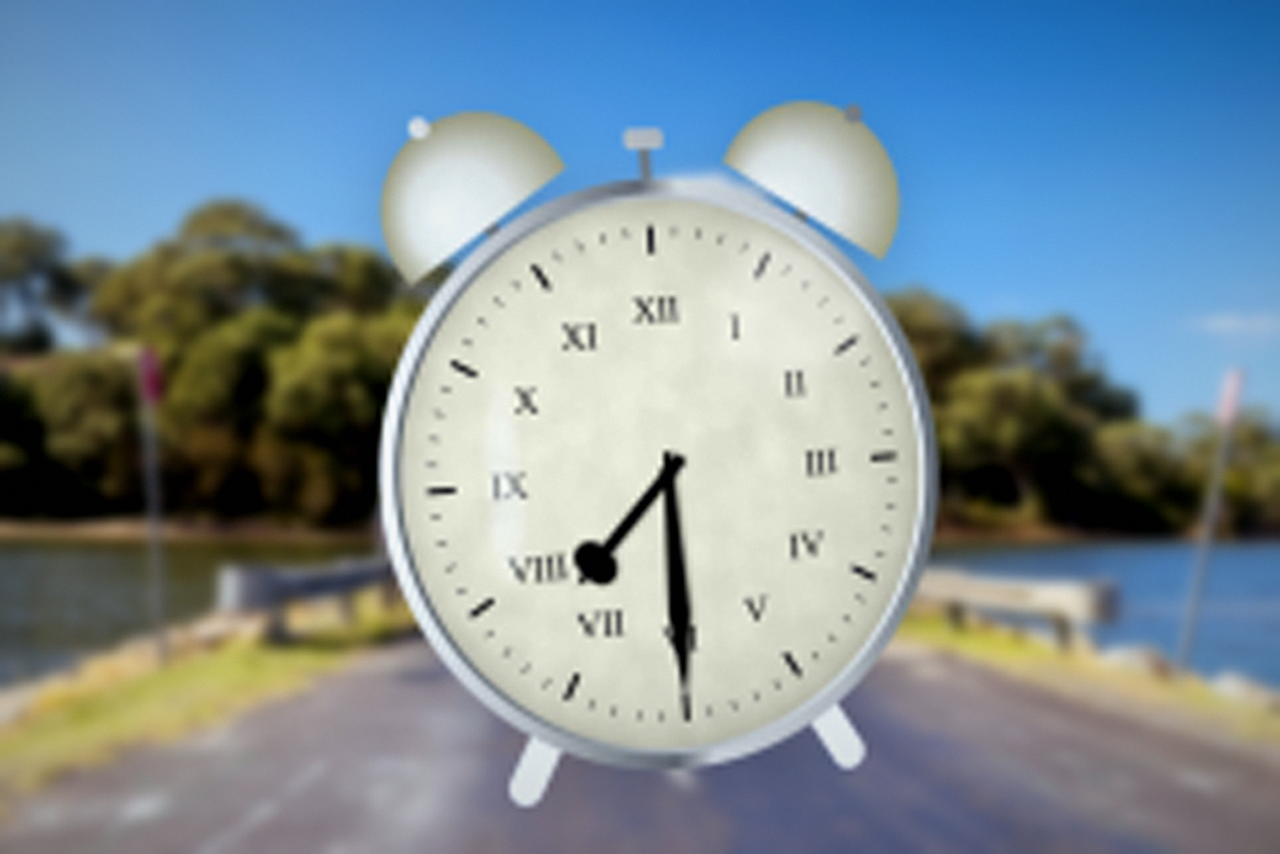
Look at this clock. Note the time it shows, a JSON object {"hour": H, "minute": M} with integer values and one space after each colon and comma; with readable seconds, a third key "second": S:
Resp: {"hour": 7, "minute": 30}
